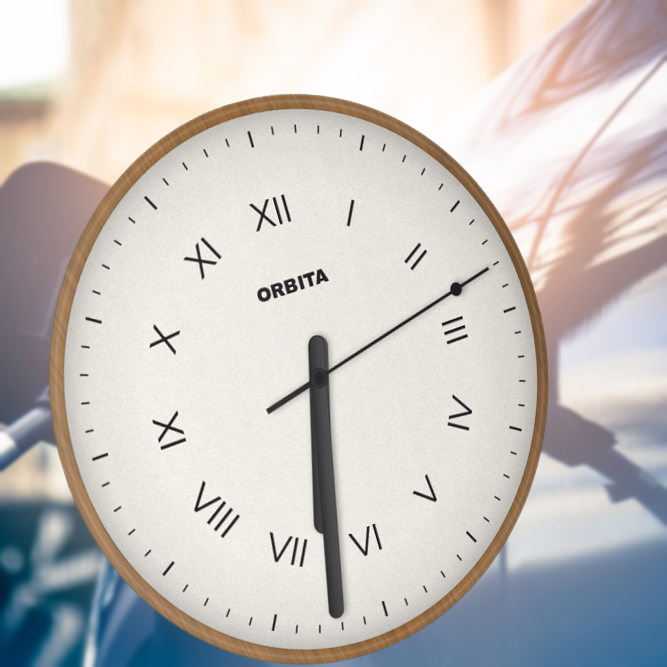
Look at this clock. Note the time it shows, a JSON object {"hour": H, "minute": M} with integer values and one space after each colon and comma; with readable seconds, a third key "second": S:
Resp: {"hour": 6, "minute": 32, "second": 13}
